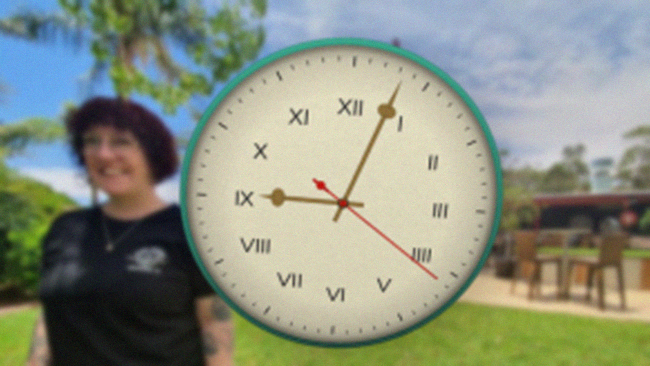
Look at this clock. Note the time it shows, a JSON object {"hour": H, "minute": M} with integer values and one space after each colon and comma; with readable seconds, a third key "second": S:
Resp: {"hour": 9, "minute": 3, "second": 21}
